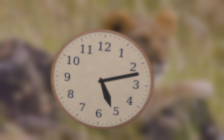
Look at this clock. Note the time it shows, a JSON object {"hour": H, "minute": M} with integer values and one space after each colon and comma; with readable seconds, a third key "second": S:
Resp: {"hour": 5, "minute": 12}
